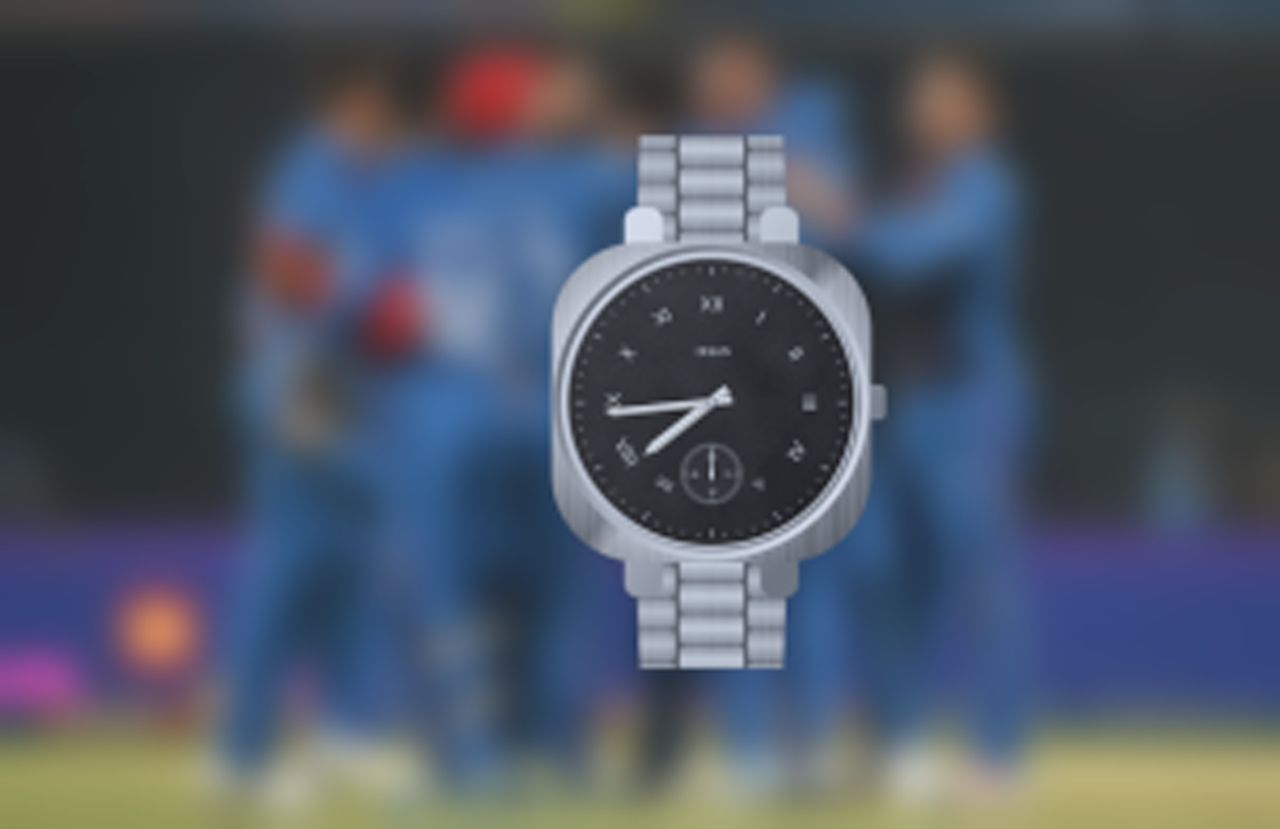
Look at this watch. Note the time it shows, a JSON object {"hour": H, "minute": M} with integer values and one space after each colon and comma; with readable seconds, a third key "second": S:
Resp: {"hour": 7, "minute": 44}
